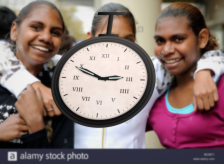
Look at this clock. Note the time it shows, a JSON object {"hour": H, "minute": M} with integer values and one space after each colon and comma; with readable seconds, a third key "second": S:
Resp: {"hour": 2, "minute": 49}
